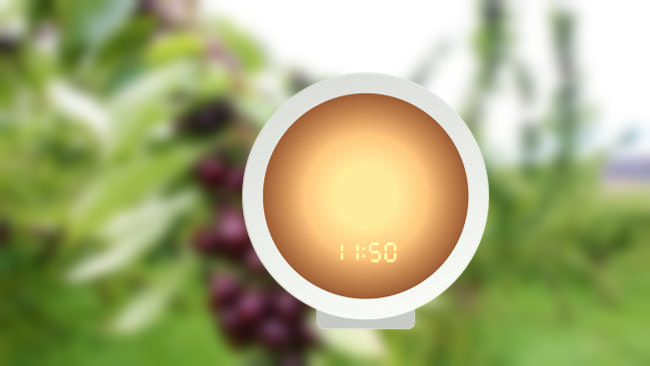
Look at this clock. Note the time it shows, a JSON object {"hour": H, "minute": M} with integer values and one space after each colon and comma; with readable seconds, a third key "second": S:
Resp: {"hour": 11, "minute": 50}
